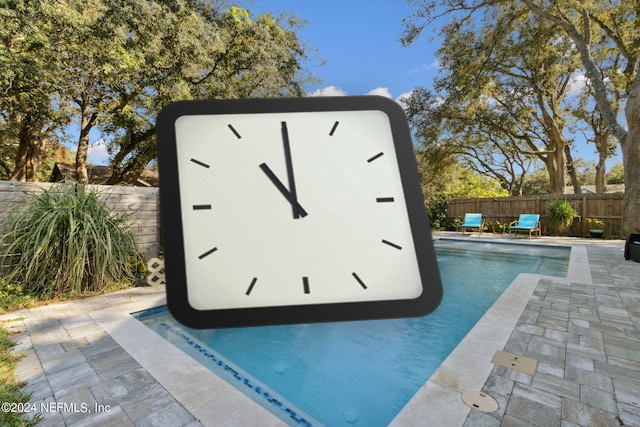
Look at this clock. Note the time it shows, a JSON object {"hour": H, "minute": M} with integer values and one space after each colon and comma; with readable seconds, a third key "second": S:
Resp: {"hour": 11, "minute": 0}
